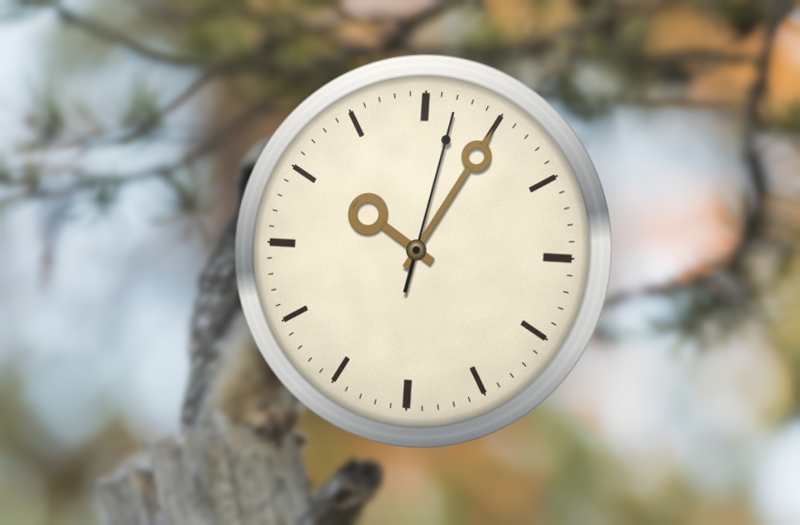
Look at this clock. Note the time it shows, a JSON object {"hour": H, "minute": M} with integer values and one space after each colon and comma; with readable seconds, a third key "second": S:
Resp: {"hour": 10, "minute": 5, "second": 2}
